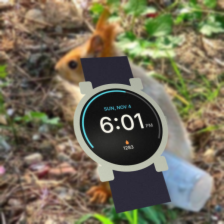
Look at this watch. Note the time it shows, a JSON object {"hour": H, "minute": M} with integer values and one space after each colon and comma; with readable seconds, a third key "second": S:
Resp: {"hour": 6, "minute": 1}
